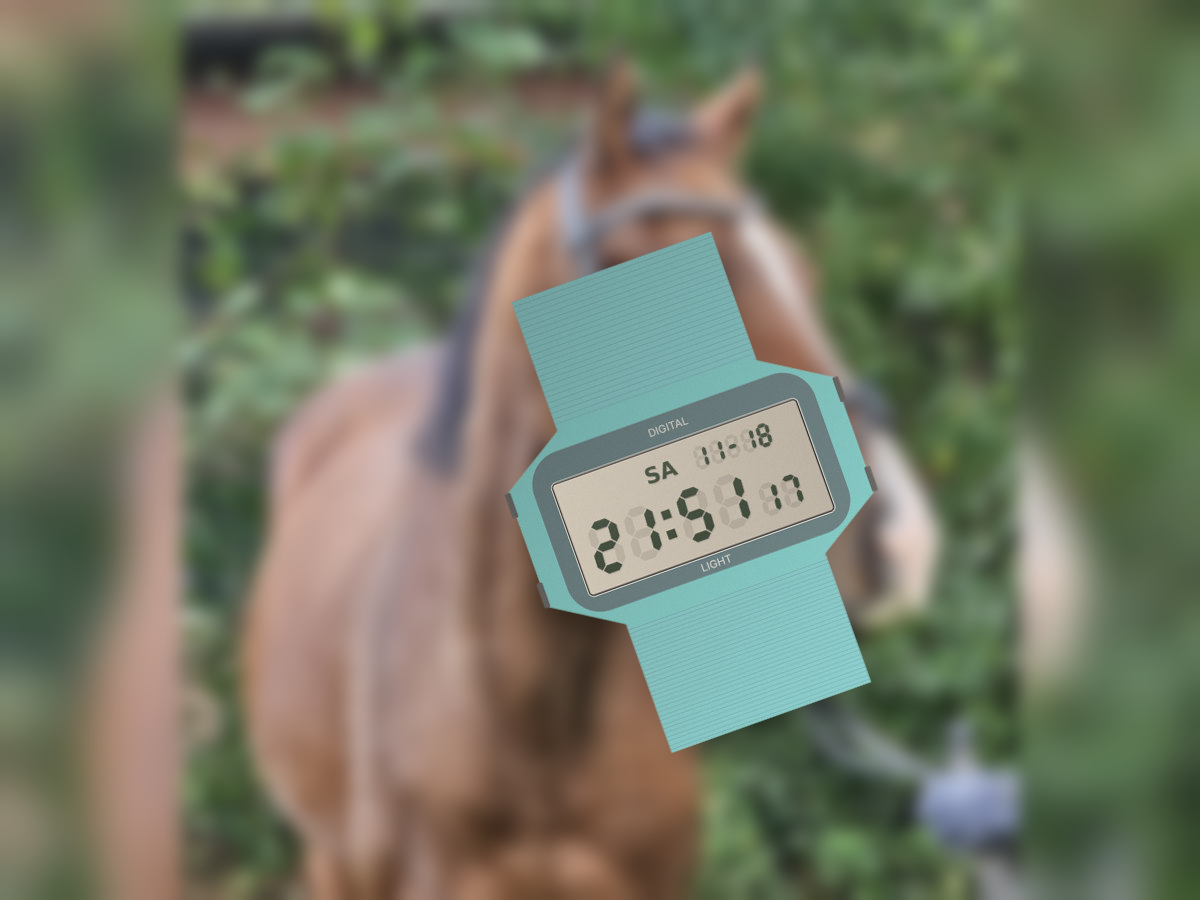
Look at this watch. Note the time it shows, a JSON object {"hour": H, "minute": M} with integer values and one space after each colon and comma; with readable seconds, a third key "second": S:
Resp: {"hour": 21, "minute": 51, "second": 17}
